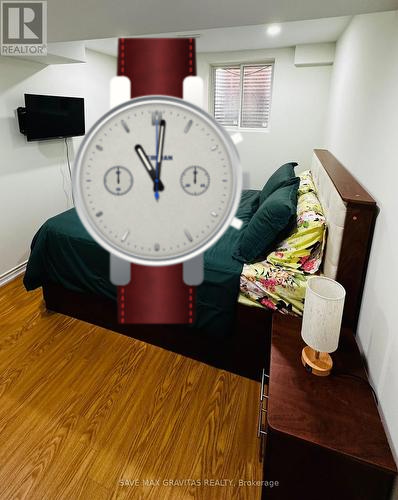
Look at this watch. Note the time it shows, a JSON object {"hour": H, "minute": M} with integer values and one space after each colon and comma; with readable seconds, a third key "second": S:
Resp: {"hour": 11, "minute": 1}
